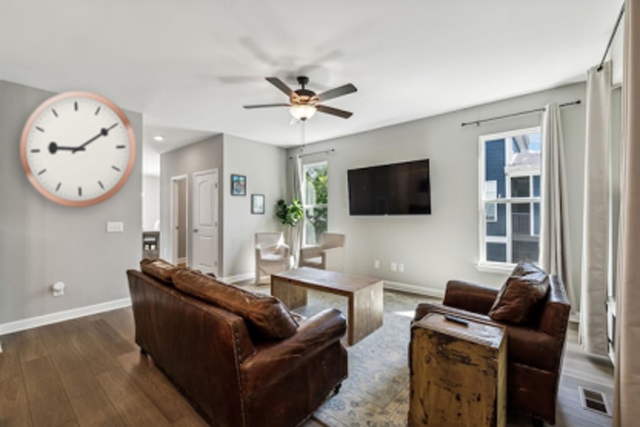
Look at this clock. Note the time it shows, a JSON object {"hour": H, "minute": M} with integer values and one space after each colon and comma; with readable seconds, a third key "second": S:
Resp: {"hour": 9, "minute": 10}
